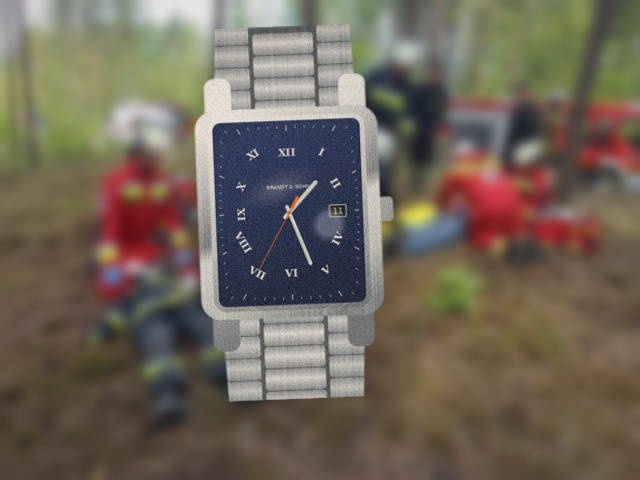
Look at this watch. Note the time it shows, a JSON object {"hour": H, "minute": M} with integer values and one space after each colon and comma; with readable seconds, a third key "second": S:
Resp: {"hour": 1, "minute": 26, "second": 35}
